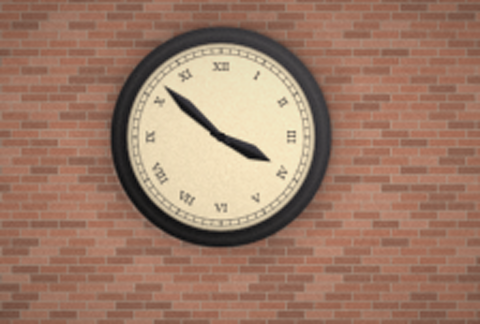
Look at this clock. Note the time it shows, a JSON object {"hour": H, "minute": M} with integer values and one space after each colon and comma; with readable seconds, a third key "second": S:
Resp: {"hour": 3, "minute": 52}
